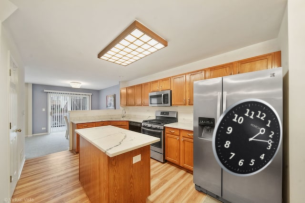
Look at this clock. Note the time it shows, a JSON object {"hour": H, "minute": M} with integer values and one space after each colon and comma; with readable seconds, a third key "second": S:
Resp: {"hour": 1, "minute": 13}
